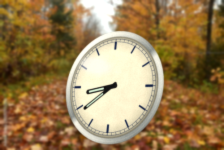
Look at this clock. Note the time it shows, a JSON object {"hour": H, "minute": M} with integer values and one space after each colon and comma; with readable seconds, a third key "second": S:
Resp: {"hour": 8, "minute": 39}
